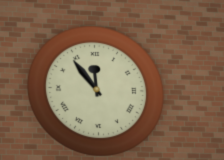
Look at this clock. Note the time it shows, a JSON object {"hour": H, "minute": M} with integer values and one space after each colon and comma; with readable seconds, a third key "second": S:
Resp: {"hour": 11, "minute": 54}
